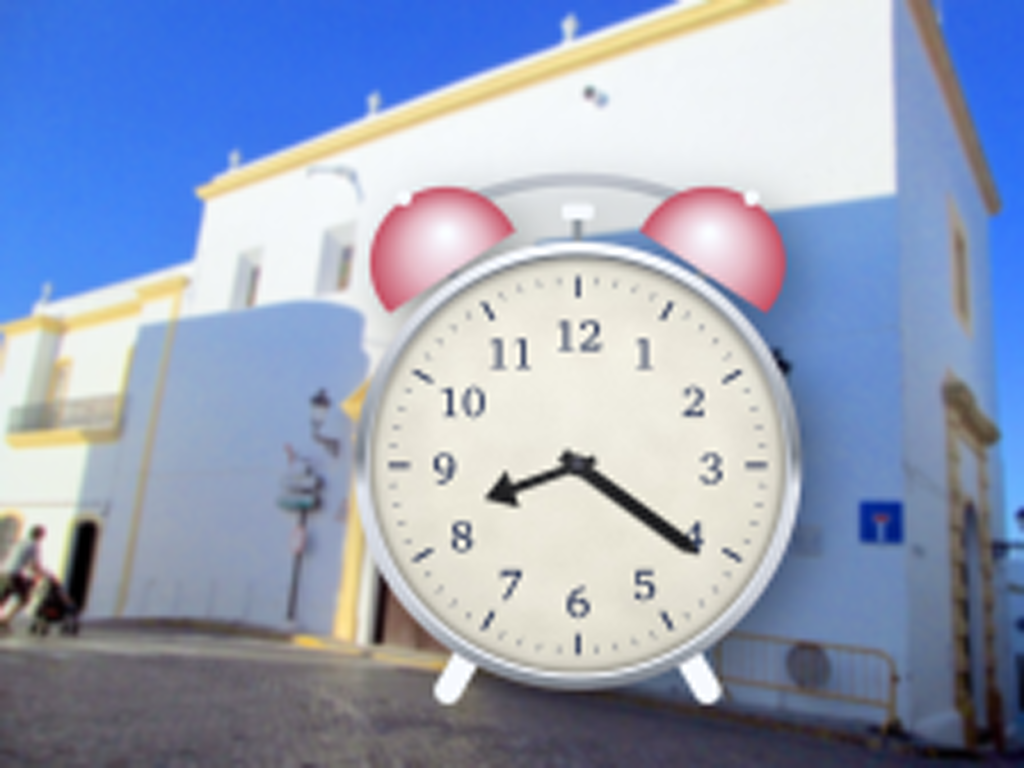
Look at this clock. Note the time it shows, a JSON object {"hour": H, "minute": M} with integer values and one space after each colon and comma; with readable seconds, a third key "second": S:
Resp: {"hour": 8, "minute": 21}
